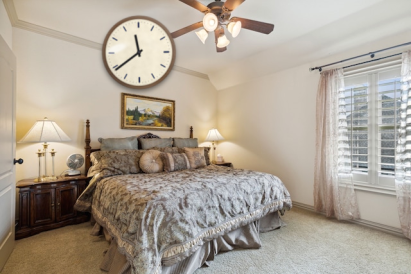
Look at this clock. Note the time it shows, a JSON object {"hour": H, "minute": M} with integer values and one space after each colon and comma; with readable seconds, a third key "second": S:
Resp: {"hour": 11, "minute": 39}
